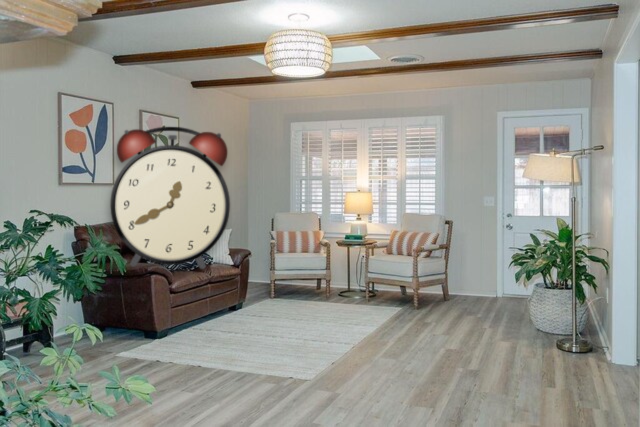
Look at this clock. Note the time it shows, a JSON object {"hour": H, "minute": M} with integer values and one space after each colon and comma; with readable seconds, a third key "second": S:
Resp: {"hour": 12, "minute": 40}
